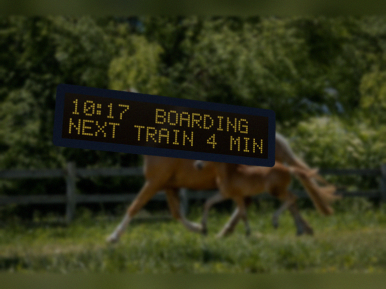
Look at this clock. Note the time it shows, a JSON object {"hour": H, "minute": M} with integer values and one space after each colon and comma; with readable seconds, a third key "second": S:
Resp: {"hour": 10, "minute": 17}
